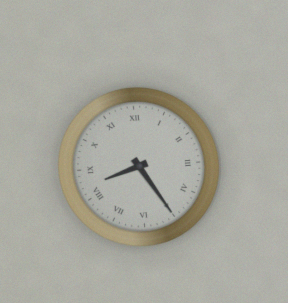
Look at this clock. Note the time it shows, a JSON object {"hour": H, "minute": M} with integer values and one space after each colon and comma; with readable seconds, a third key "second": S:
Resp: {"hour": 8, "minute": 25}
